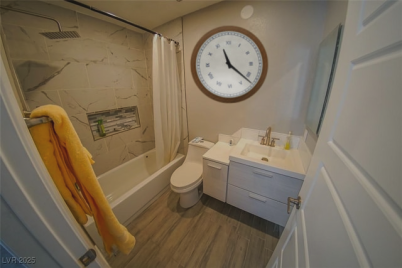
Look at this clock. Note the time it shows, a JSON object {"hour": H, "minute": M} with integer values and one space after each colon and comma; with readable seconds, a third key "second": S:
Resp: {"hour": 11, "minute": 22}
